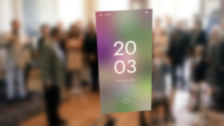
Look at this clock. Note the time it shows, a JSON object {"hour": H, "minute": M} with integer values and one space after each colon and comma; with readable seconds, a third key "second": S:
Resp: {"hour": 20, "minute": 3}
